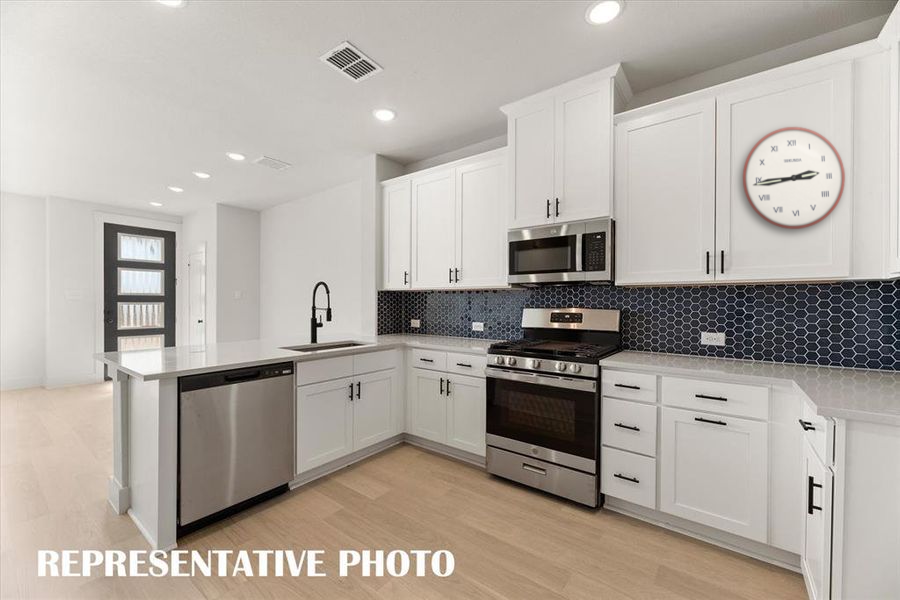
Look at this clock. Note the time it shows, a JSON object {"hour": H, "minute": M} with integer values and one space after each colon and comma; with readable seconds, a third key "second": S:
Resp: {"hour": 2, "minute": 44}
